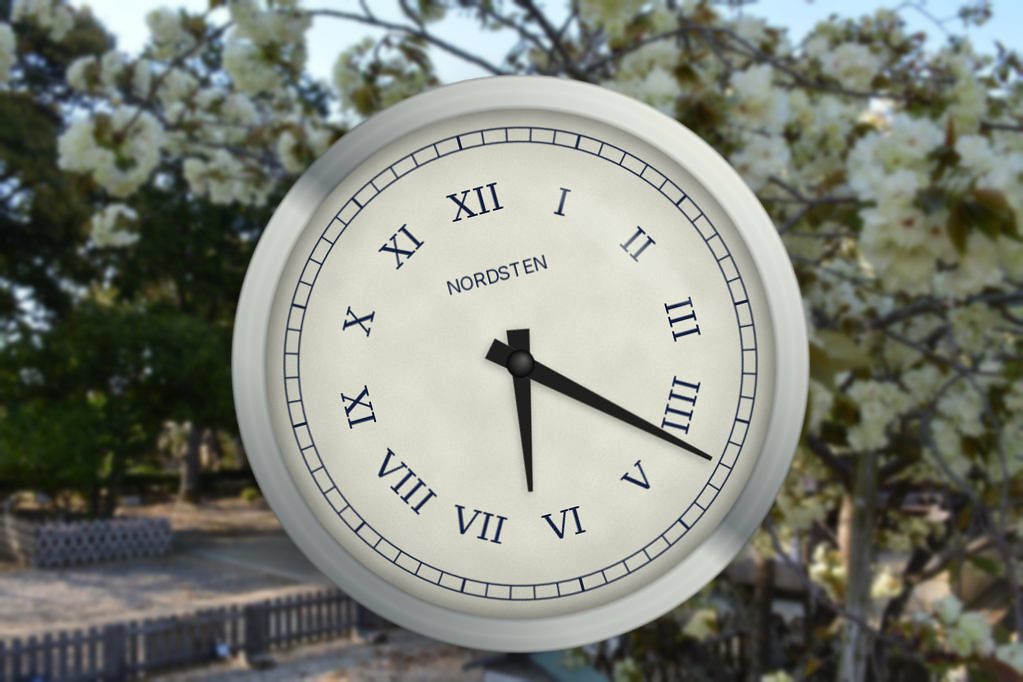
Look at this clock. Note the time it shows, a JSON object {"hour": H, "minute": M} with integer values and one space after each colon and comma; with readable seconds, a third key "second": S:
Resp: {"hour": 6, "minute": 22}
